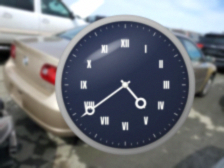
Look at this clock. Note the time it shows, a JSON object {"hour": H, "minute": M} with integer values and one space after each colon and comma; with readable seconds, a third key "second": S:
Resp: {"hour": 4, "minute": 39}
